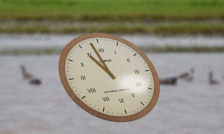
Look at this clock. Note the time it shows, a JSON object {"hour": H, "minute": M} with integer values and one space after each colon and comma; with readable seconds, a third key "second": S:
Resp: {"hour": 10, "minute": 58}
